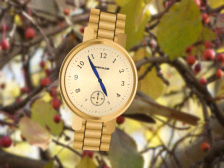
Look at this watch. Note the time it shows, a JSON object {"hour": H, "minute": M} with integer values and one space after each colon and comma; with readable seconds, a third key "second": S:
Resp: {"hour": 4, "minute": 54}
